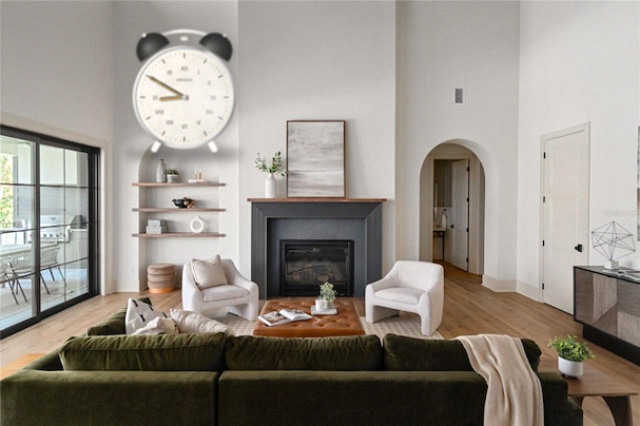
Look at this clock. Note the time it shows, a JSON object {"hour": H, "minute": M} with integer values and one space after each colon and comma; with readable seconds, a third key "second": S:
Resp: {"hour": 8, "minute": 50}
